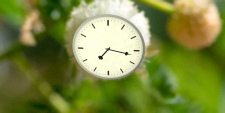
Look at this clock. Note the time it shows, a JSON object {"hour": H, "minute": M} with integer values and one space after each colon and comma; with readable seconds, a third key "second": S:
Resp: {"hour": 7, "minute": 17}
